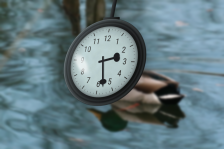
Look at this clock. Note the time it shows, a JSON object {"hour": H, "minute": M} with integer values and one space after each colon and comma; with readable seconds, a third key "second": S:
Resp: {"hour": 2, "minute": 28}
